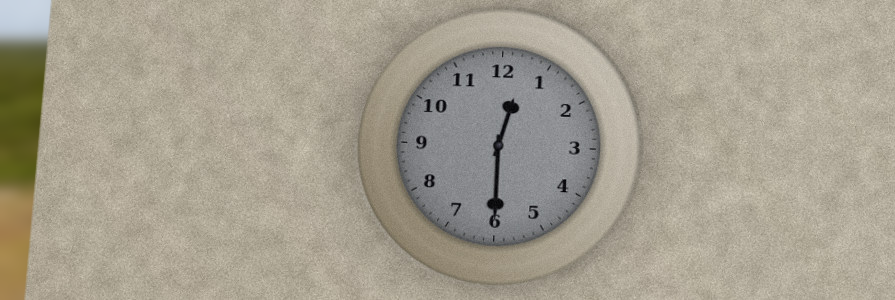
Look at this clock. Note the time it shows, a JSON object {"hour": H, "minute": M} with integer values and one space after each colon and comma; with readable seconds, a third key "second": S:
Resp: {"hour": 12, "minute": 30}
